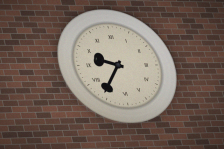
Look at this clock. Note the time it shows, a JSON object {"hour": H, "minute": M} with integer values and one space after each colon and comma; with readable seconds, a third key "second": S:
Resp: {"hour": 9, "minute": 36}
